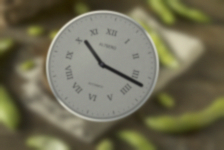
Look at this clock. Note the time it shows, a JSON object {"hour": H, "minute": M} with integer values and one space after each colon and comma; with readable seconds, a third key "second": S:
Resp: {"hour": 10, "minute": 17}
